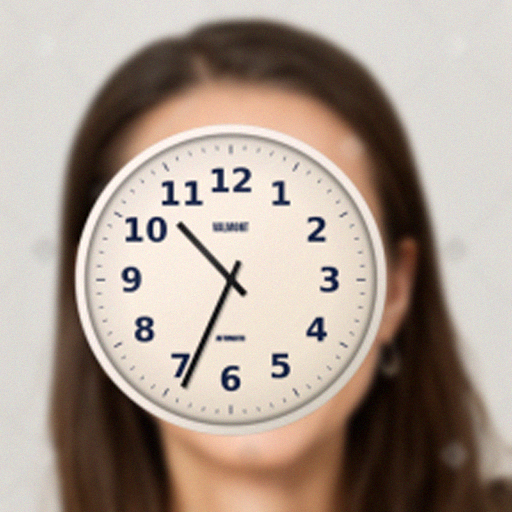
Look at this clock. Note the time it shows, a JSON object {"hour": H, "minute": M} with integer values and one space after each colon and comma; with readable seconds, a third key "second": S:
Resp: {"hour": 10, "minute": 34}
